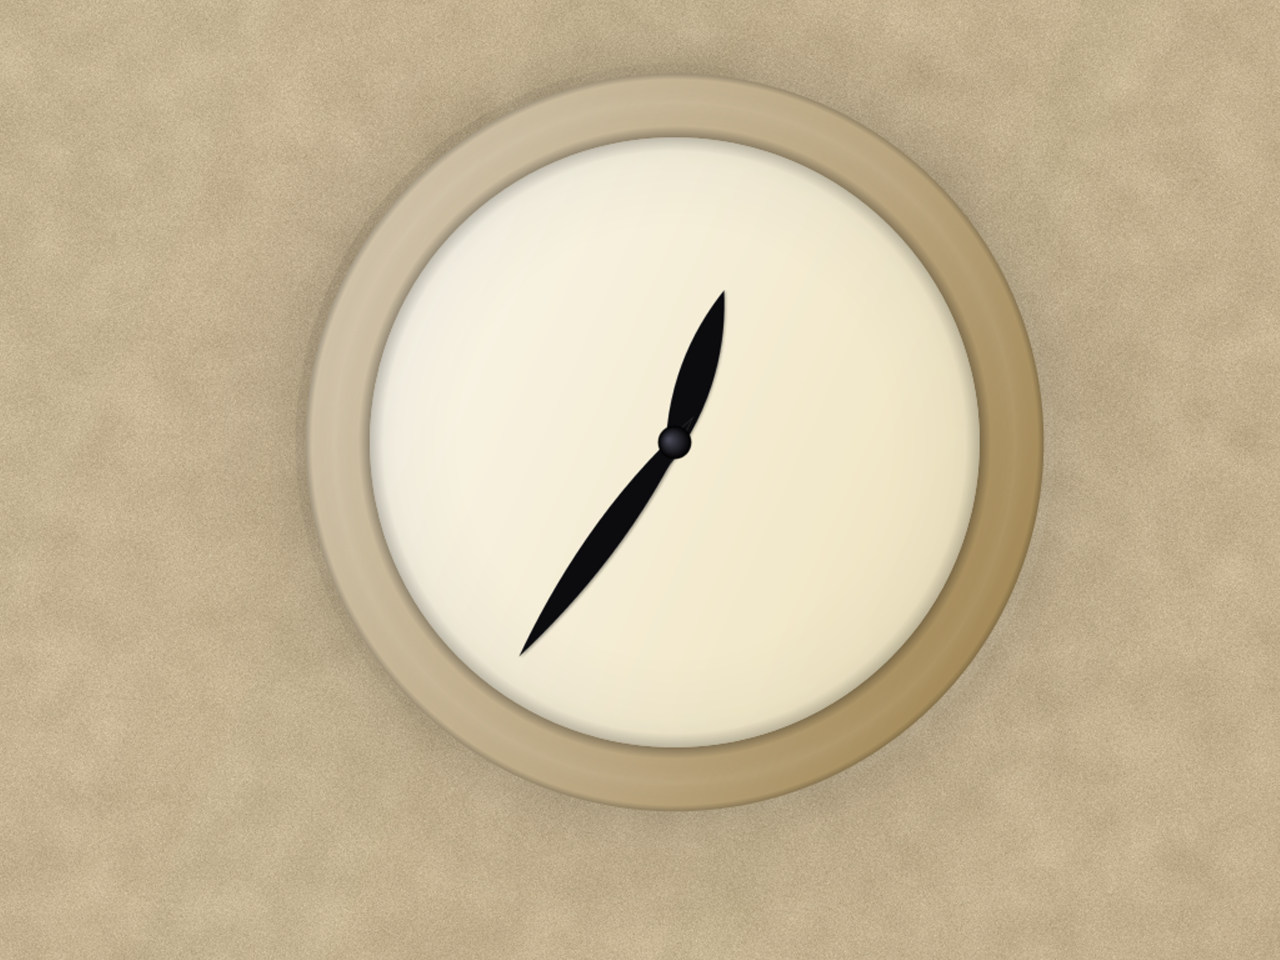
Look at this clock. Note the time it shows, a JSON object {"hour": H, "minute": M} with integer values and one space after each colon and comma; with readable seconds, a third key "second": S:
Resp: {"hour": 12, "minute": 36}
